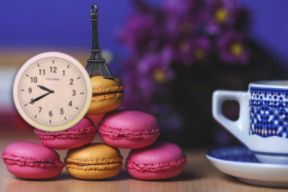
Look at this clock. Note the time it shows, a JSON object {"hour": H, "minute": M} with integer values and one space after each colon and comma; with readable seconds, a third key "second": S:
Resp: {"hour": 9, "minute": 40}
